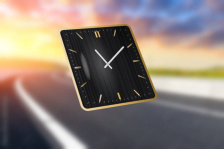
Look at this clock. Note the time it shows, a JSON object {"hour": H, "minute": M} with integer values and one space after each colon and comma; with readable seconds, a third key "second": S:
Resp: {"hour": 11, "minute": 9}
